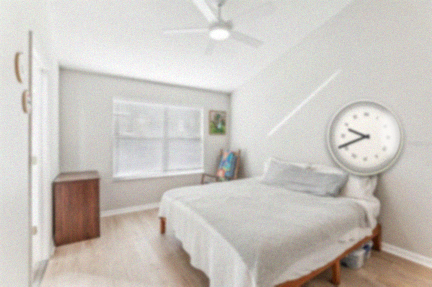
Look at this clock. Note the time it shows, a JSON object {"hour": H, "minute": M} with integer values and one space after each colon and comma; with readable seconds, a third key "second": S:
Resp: {"hour": 9, "minute": 41}
